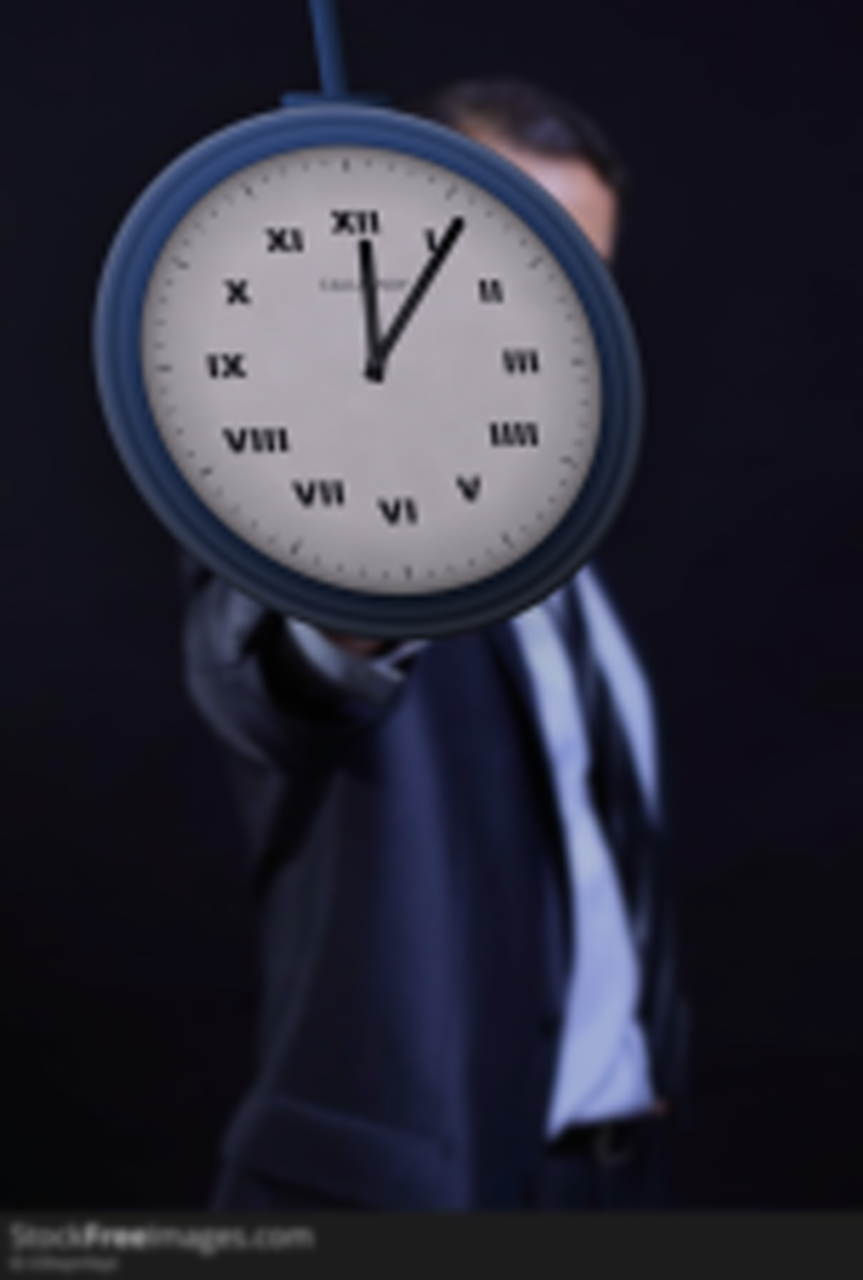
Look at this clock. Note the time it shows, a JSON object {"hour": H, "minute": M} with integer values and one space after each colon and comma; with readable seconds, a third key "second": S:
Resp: {"hour": 12, "minute": 6}
